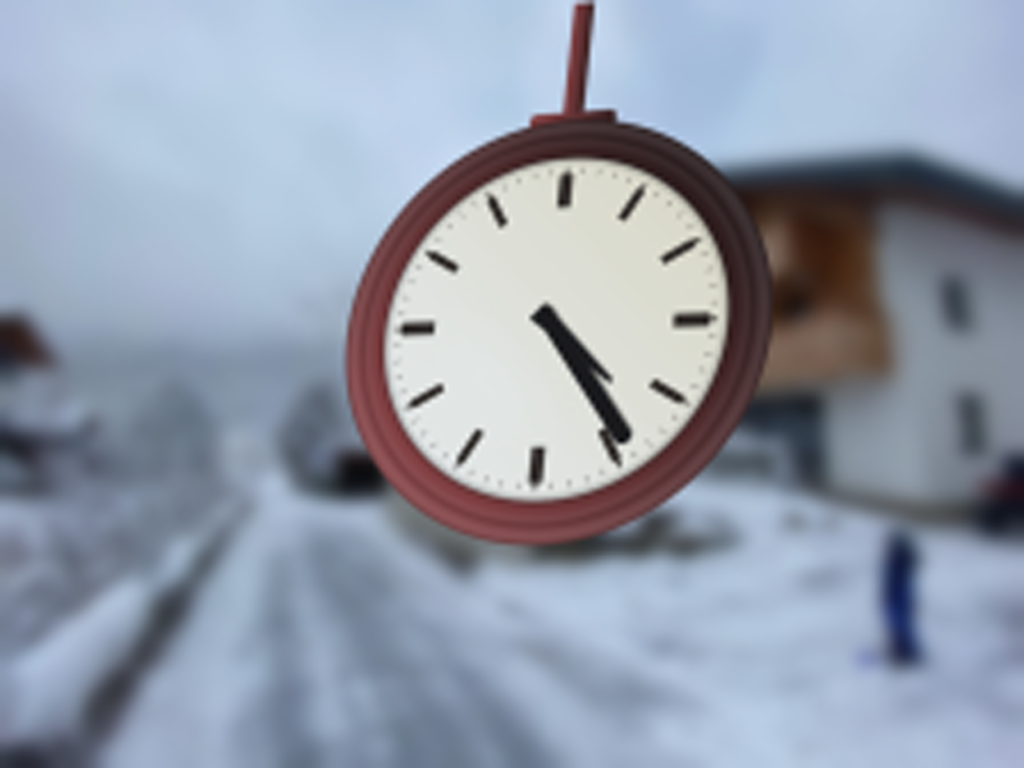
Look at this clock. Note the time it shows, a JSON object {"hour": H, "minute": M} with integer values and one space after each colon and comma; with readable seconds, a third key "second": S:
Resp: {"hour": 4, "minute": 24}
